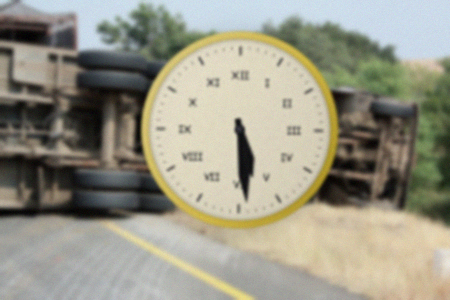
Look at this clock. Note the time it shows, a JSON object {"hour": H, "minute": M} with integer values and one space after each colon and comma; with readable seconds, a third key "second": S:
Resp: {"hour": 5, "minute": 29}
